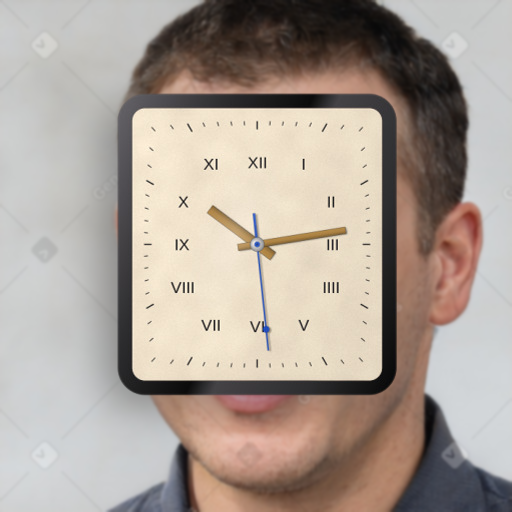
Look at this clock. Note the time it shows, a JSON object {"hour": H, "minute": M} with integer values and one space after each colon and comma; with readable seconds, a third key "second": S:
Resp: {"hour": 10, "minute": 13, "second": 29}
